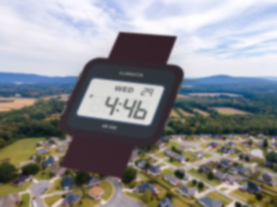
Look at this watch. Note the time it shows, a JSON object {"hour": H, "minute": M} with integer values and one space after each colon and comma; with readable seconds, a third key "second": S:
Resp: {"hour": 4, "minute": 46}
